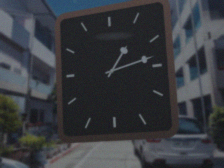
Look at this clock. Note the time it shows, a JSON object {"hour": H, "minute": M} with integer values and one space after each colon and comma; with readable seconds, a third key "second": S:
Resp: {"hour": 1, "minute": 13}
